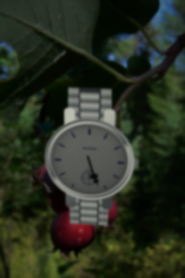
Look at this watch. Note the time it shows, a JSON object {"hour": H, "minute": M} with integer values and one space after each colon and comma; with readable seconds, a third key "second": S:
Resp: {"hour": 5, "minute": 27}
